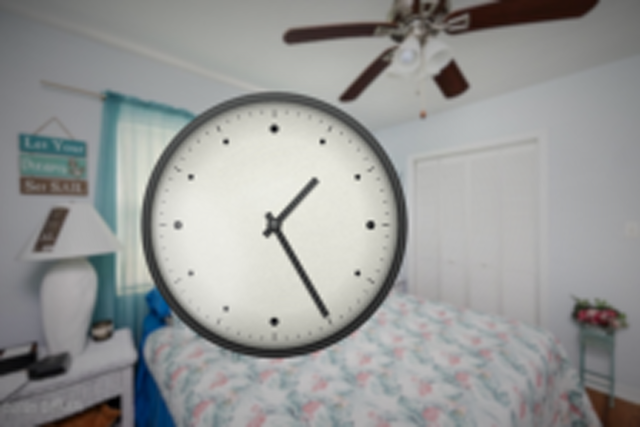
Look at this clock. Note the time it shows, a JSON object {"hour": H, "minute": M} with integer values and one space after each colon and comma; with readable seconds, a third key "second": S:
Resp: {"hour": 1, "minute": 25}
